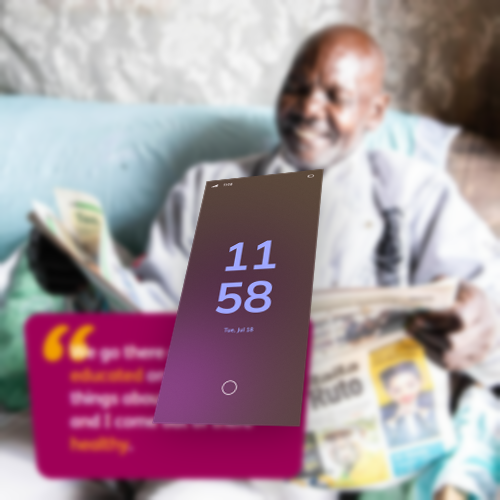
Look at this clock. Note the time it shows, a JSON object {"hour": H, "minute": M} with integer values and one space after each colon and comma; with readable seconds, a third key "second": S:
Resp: {"hour": 11, "minute": 58}
